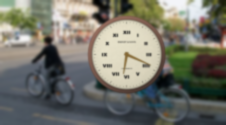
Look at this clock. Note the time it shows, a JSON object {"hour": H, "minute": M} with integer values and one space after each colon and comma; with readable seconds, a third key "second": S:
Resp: {"hour": 6, "minute": 19}
